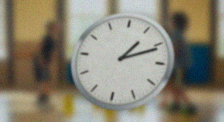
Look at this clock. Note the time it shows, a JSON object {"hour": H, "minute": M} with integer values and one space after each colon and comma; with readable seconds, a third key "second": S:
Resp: {"hour": 1, "minute": 11}
